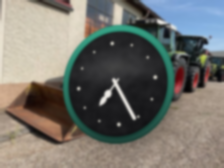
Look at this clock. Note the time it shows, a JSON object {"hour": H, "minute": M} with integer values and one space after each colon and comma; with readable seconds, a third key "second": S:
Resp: {"hour": 7, "minute": 26}
